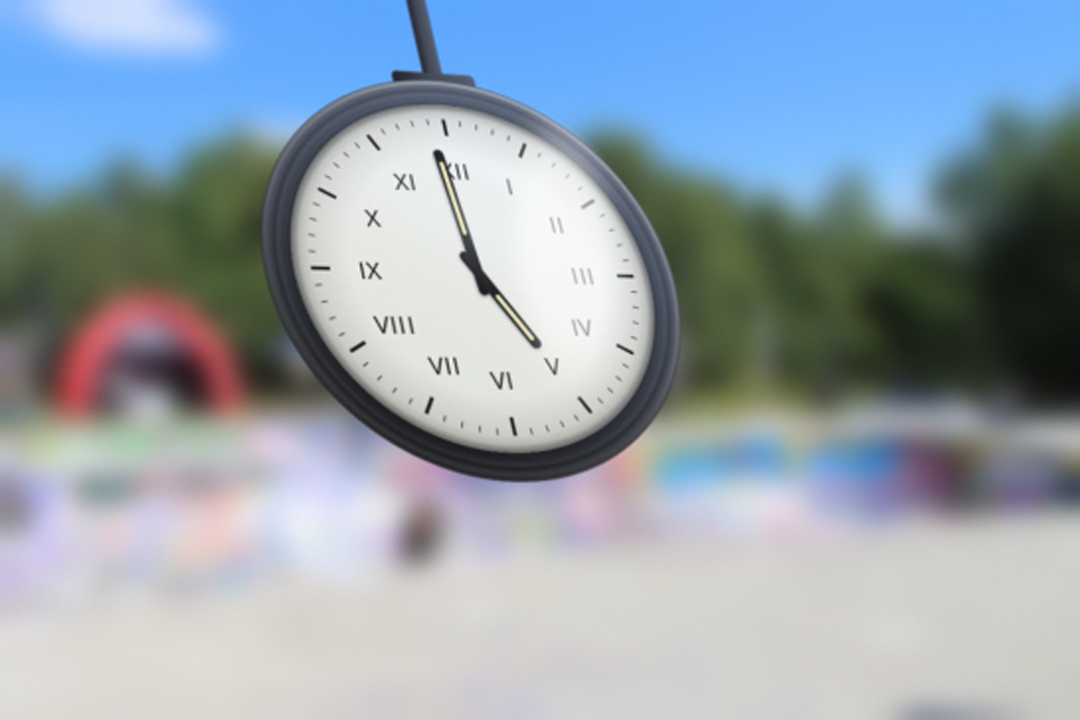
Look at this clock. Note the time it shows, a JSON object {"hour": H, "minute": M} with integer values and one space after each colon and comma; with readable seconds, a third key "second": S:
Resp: {"hour": 4, "minute": 59}
